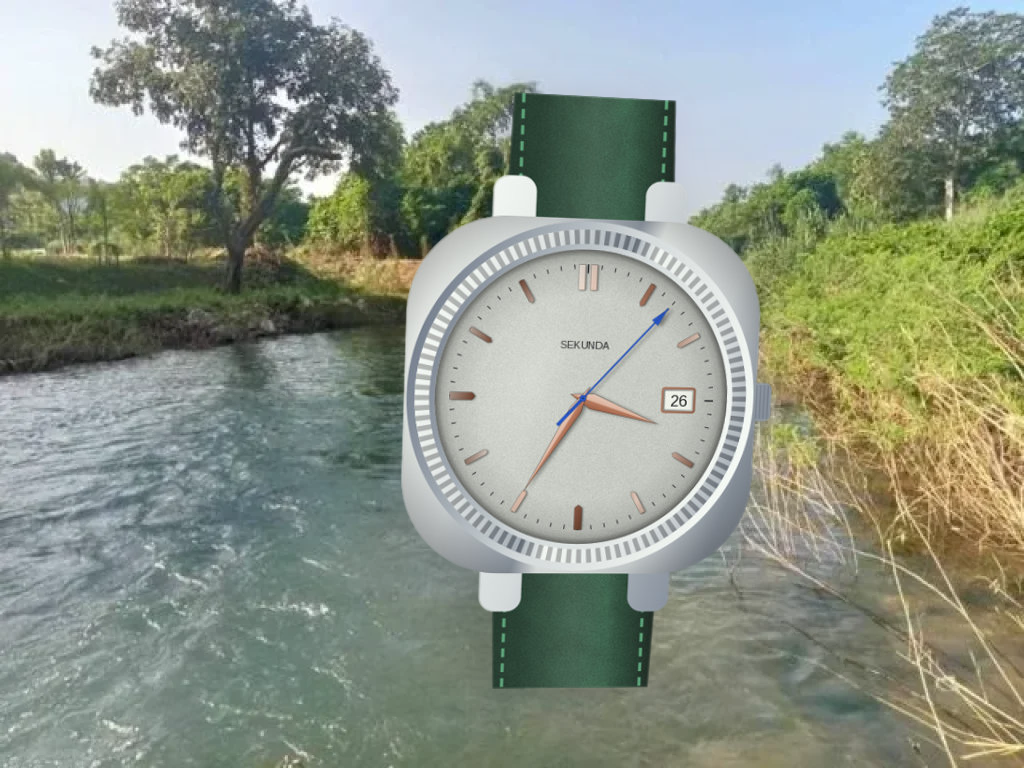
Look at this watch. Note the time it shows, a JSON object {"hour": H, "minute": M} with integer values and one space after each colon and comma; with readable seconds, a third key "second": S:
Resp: {"hour": 3, "minute": 35, "second": 7}
